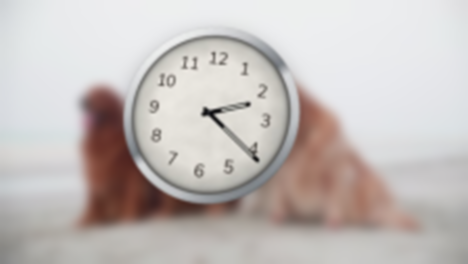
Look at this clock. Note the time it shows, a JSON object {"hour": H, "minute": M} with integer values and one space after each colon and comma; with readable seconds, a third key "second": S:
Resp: {"hour": 2, "minute": 21}
